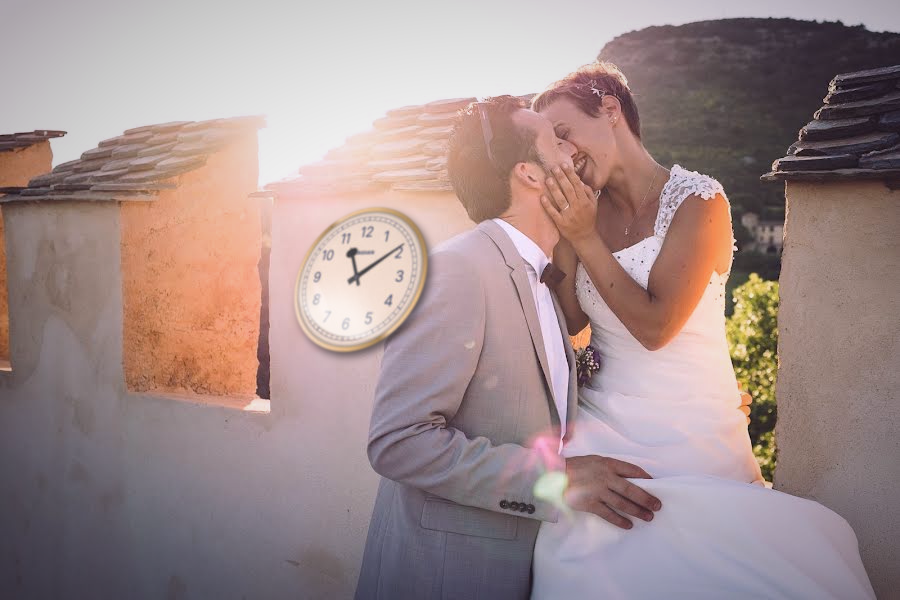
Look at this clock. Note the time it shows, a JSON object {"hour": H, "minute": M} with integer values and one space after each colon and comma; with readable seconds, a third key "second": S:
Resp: {"hour": 11, "minute": 9}
